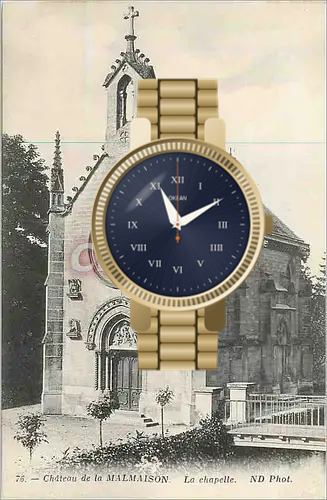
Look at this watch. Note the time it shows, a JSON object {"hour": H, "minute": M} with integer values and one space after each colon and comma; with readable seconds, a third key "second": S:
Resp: {"hour": 11, "minute": 10, "second": 0}
